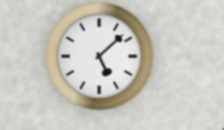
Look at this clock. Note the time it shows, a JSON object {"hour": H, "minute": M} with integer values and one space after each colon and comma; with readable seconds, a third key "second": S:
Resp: {"hour": 5, "minute": 8}
